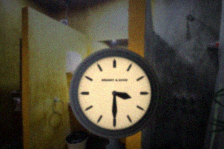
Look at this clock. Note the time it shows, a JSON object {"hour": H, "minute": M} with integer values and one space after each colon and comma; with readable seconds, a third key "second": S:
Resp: {"hour": 3, "minute": 30}
